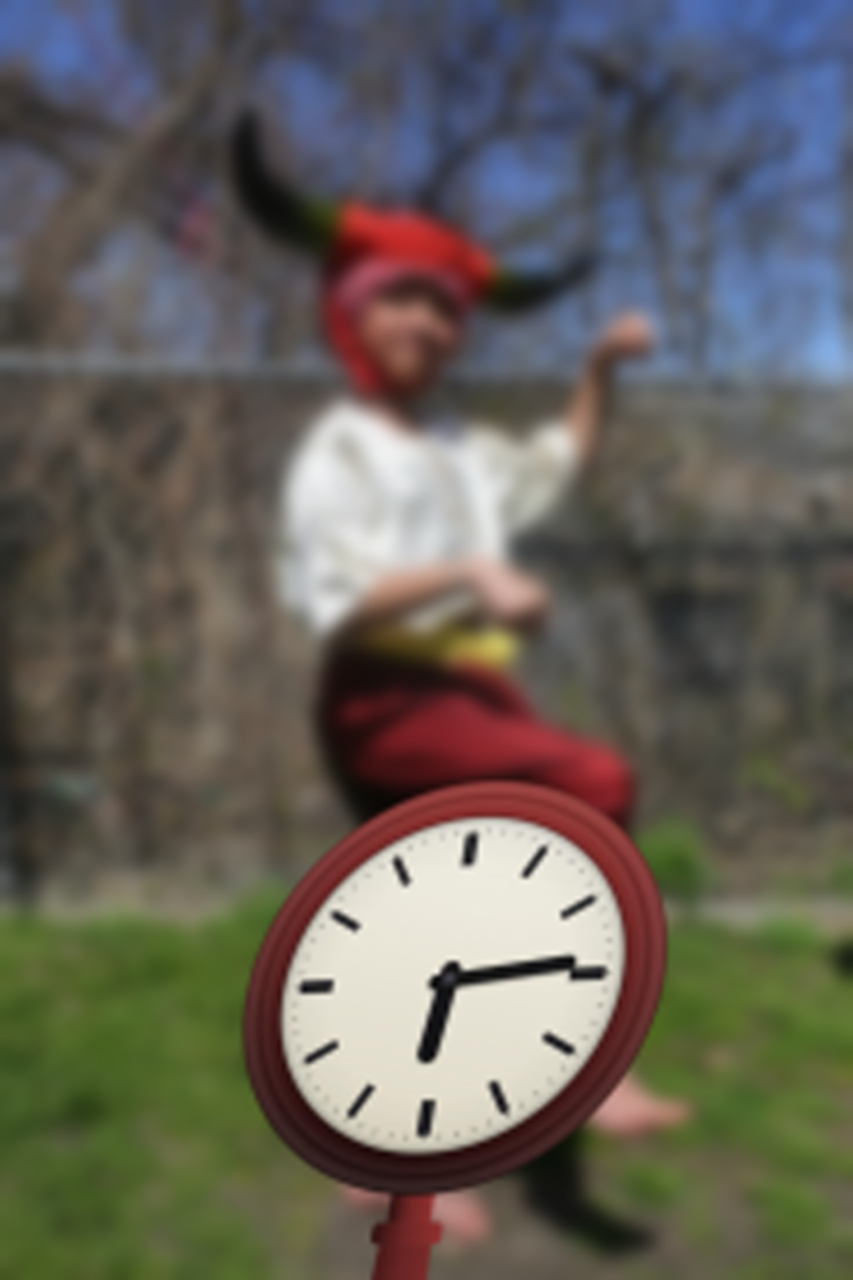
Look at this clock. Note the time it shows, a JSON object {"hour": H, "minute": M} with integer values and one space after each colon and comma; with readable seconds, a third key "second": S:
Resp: {"hour": 6, "minute": 14}
